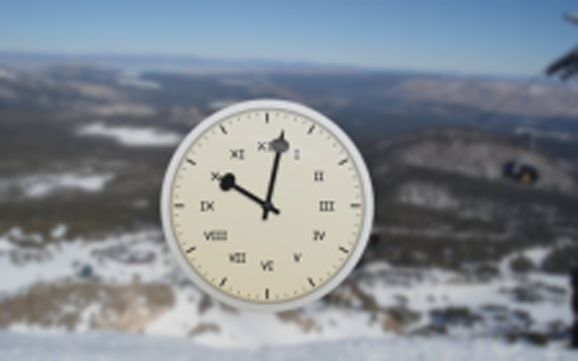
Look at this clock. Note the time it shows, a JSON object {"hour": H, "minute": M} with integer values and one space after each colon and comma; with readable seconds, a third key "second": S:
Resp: {"hour": 10, "minute": 2}
